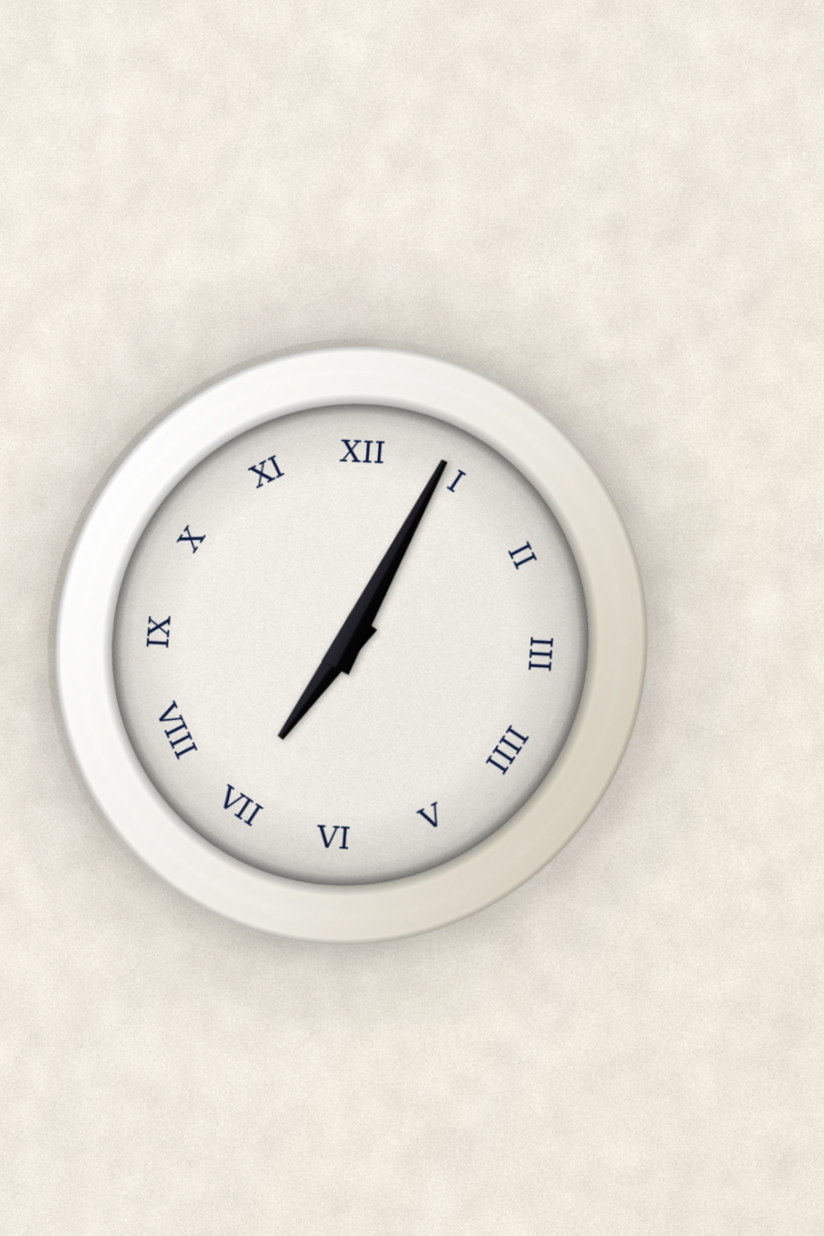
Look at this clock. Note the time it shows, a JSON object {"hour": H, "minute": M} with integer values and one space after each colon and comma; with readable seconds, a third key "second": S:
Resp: {"hour": 7, "minute": 4}
